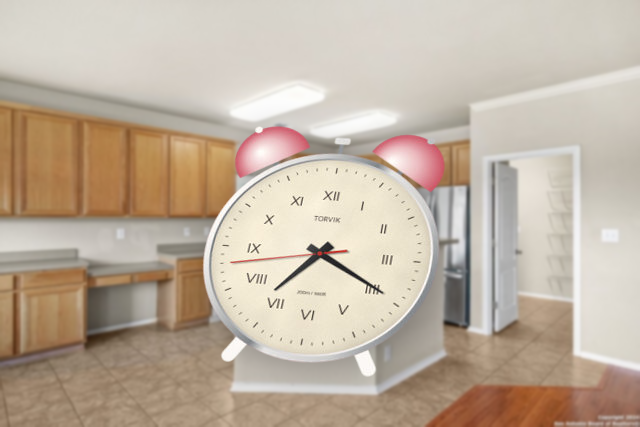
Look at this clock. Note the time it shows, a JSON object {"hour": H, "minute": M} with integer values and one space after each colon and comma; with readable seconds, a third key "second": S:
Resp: {"hour": 7, "minute": 19, "second": 43}
